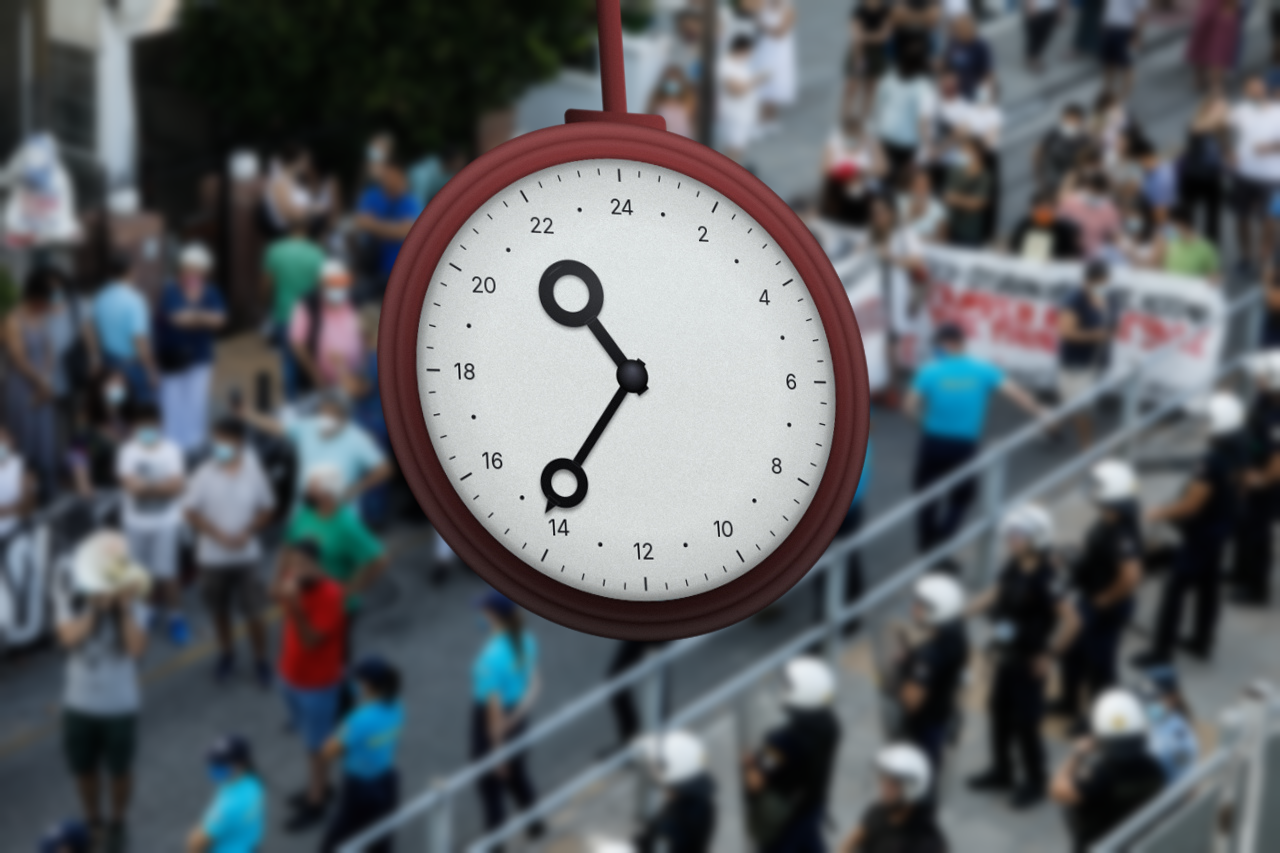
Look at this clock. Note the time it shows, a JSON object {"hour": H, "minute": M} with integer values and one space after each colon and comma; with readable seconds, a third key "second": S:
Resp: {"hour": 21, "minute": 36}
